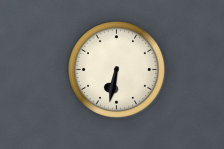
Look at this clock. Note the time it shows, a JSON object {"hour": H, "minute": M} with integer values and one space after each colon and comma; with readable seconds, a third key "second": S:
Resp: {"hour": 6, "minute": 32}
